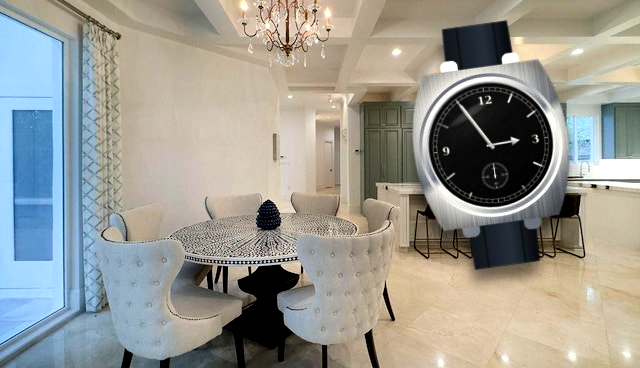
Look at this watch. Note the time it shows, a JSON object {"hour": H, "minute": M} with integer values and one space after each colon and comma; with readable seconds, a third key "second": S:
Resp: {"hour": 2, "minute": 55}
